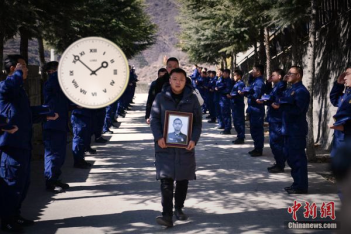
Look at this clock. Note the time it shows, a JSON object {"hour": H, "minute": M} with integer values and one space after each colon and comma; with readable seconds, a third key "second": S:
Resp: {"hour": 1, "minute": 52}
